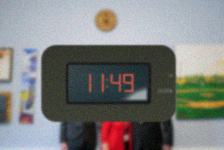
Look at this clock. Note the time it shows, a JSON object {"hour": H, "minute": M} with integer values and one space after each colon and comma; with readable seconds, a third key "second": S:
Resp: {"hour": 11, "minute": 49}
